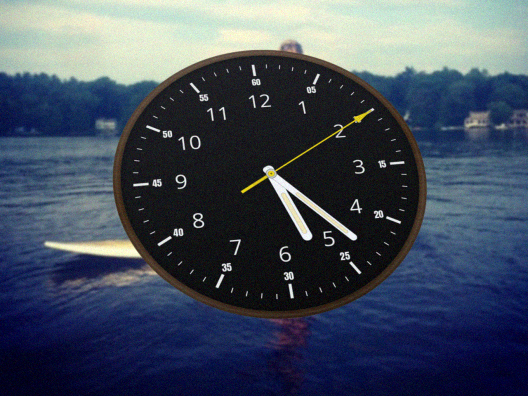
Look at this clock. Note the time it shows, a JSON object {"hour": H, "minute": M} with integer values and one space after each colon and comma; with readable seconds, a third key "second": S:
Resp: {"hour": 5, "minute": 23, "second": 10}
